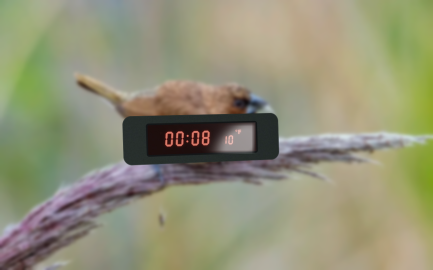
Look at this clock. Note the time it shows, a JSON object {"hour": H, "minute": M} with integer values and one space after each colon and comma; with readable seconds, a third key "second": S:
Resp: {"hour": 0, "minute": 8}
